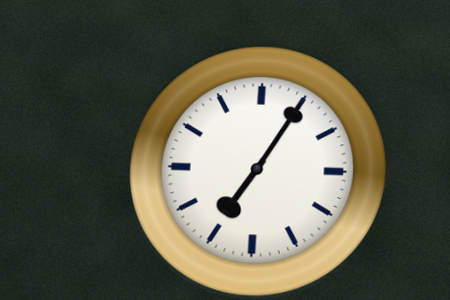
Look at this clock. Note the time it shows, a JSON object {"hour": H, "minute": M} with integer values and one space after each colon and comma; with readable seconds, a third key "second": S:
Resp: {"hour": 7, "minute": 5}
